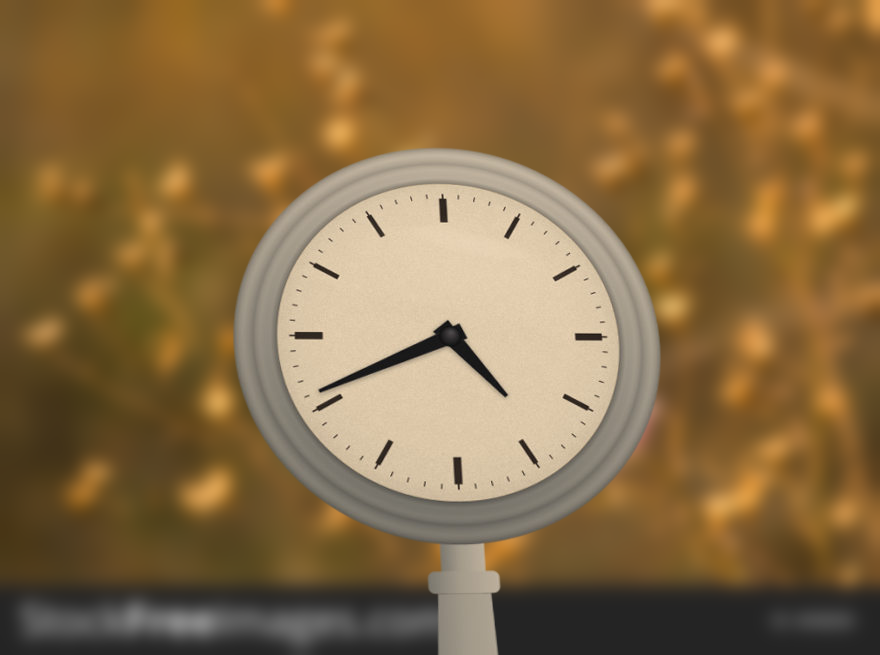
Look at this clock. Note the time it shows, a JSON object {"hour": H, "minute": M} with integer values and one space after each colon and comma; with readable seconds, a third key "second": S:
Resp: {"hour": 4, "minute": 41}
